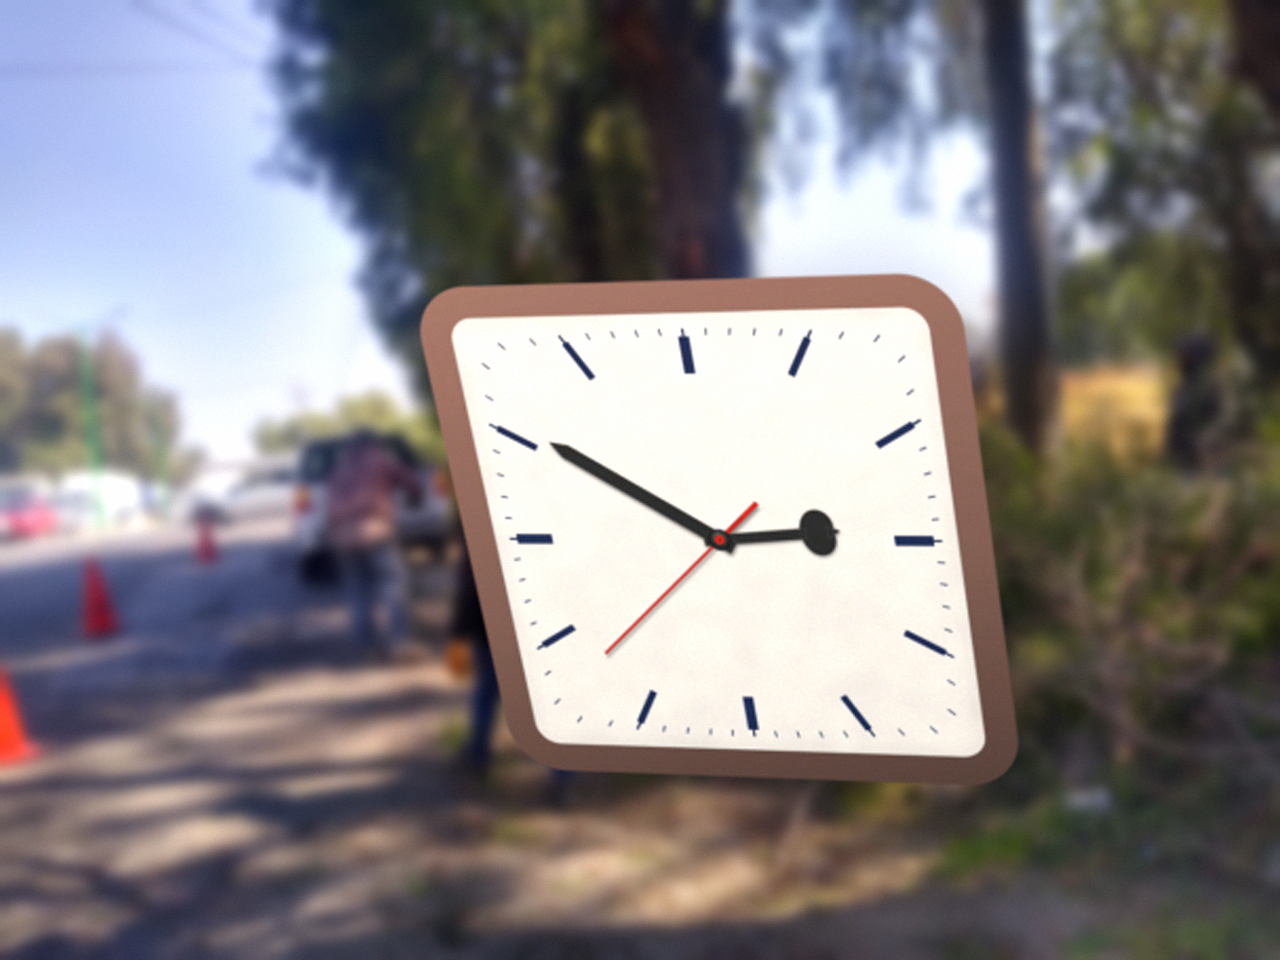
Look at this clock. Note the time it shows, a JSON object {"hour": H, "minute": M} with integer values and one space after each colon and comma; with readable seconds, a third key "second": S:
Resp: {"hour": 2, "minute": 50, "second": 38}
